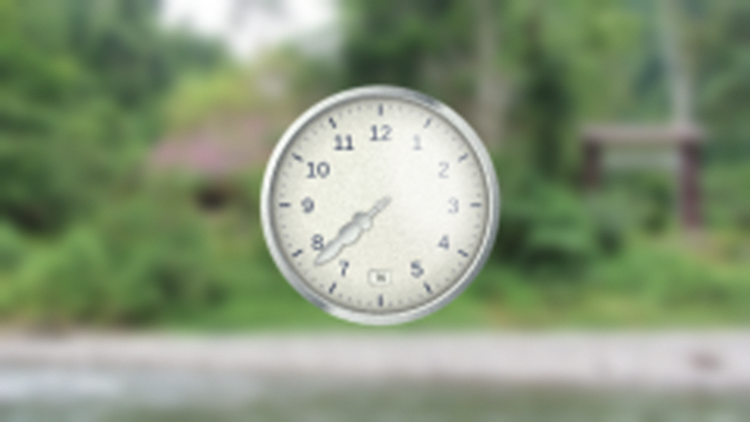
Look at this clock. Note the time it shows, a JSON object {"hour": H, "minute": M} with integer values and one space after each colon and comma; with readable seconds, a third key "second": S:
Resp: {"hour": 7, "minute": 38}
